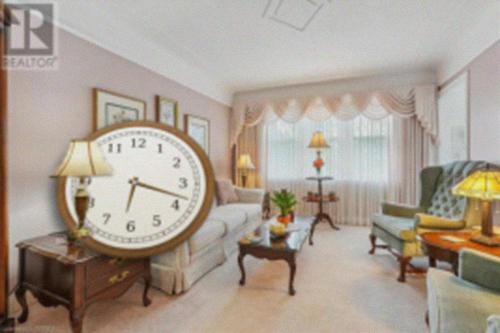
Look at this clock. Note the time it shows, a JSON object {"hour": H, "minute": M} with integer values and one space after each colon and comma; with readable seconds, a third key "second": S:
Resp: {"hour": 6, "minute": 18}
